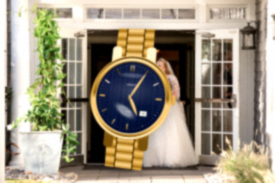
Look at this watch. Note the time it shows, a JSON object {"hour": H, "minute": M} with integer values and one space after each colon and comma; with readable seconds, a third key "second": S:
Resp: {"hour": 5, "minute": 5}
